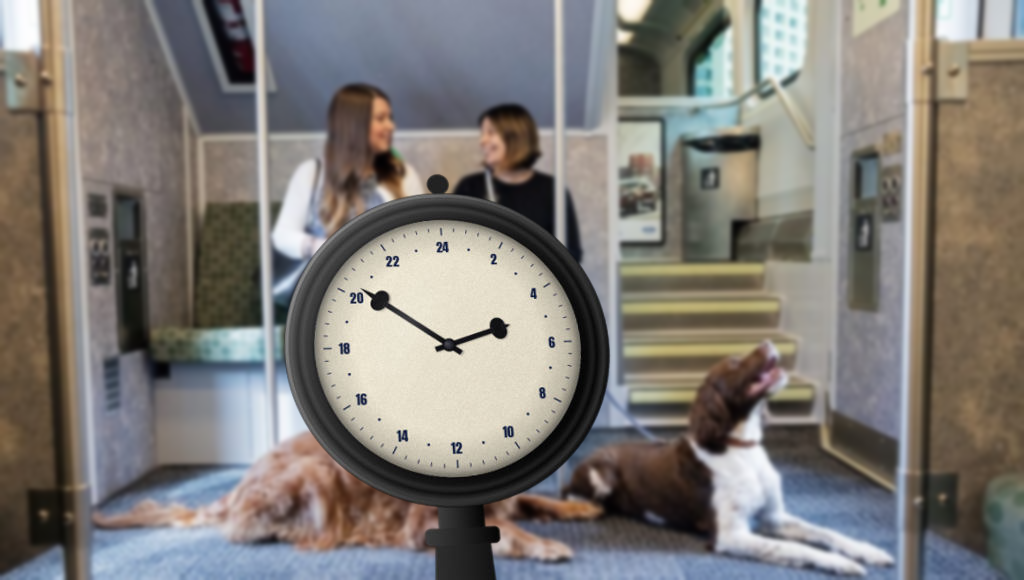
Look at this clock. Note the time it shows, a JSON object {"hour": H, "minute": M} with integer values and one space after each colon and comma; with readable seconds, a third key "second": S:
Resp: {"hour": 4, "minute": 51}
